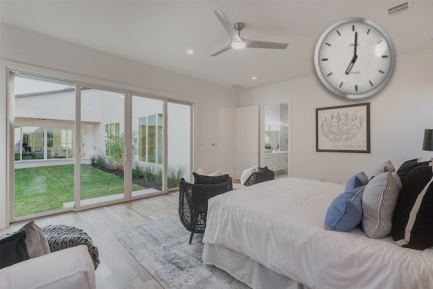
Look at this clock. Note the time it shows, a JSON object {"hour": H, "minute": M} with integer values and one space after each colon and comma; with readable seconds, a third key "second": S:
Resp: {"hour": 7, "minute": 1}
